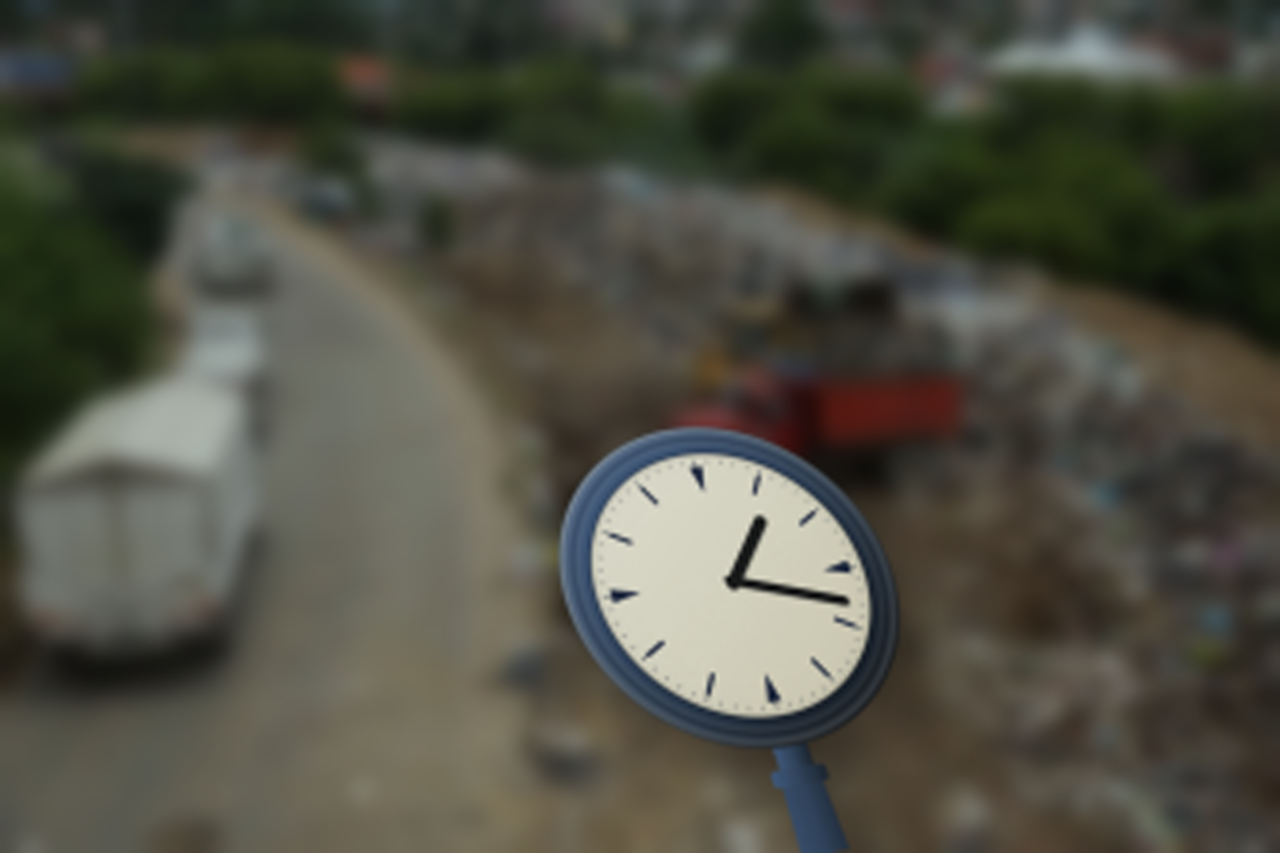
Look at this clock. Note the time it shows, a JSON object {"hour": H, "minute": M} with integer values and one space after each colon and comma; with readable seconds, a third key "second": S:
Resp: {"hour": 1, "minute": 18}
